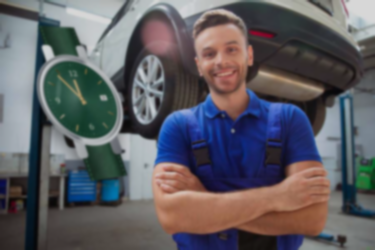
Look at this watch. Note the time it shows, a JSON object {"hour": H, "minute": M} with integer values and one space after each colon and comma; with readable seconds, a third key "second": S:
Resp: {"hour": 11, "minute": 54}
